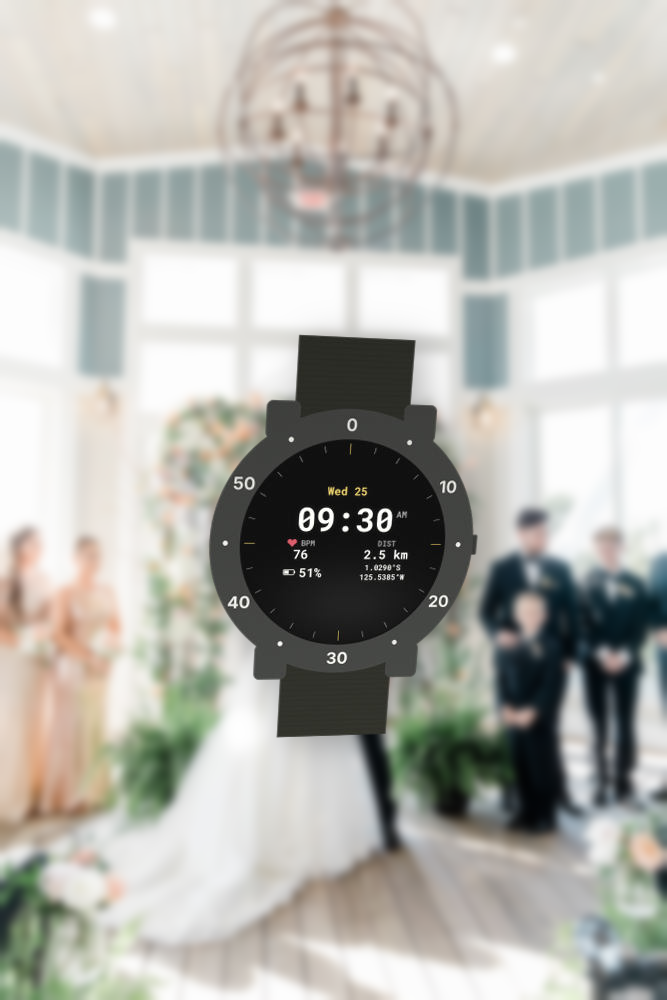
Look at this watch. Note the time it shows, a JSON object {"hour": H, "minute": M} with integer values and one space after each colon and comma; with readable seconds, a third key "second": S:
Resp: {"hour": 9, "minute": 30}
